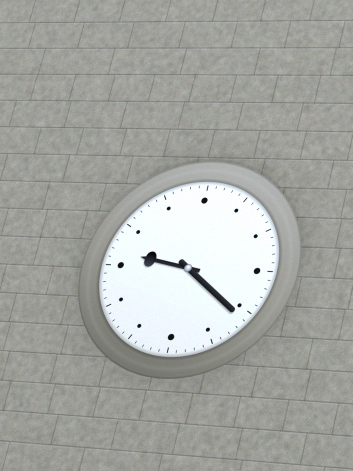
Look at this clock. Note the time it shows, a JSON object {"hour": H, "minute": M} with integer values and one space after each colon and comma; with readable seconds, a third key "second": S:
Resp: {"hour": 9, "minute": 21}
